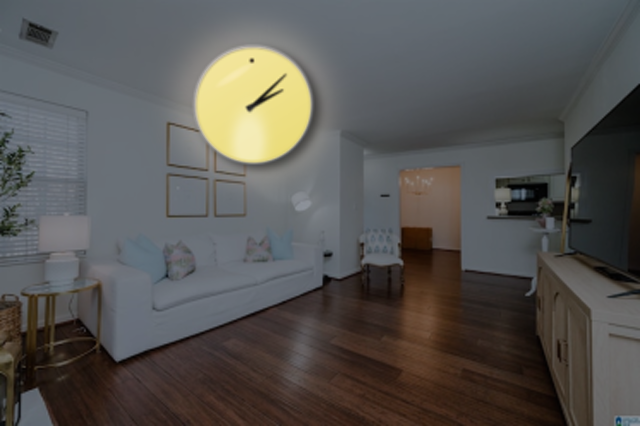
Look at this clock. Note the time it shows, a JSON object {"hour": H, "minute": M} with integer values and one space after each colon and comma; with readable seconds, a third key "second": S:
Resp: {"hour": 2, "minute": 8}
